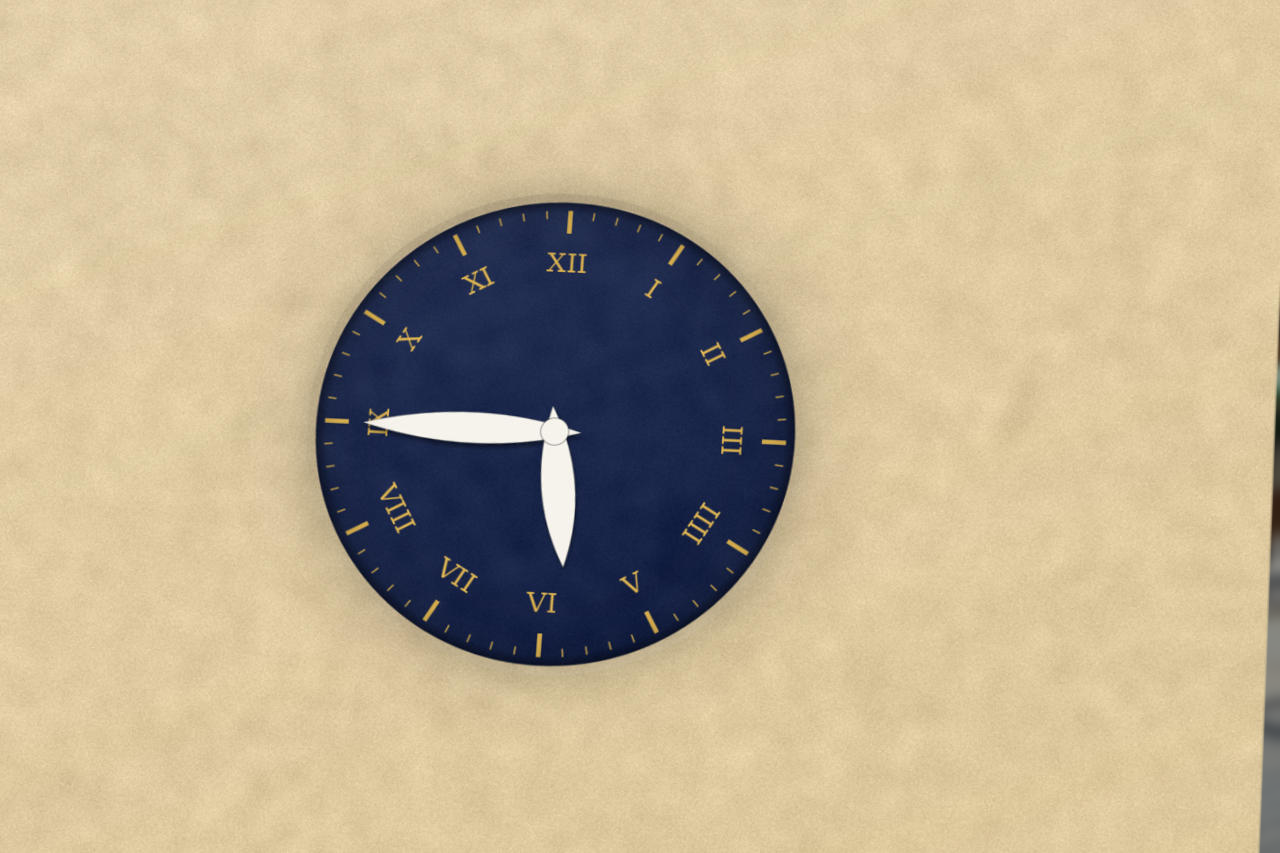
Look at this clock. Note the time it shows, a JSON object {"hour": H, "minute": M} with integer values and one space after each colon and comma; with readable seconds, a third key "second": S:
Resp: {"hour": 5, "minute": 45}
